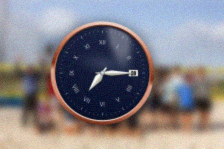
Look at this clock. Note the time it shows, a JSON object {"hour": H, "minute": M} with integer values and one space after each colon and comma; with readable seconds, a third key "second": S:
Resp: {"hour": 7, "minute": 15}
